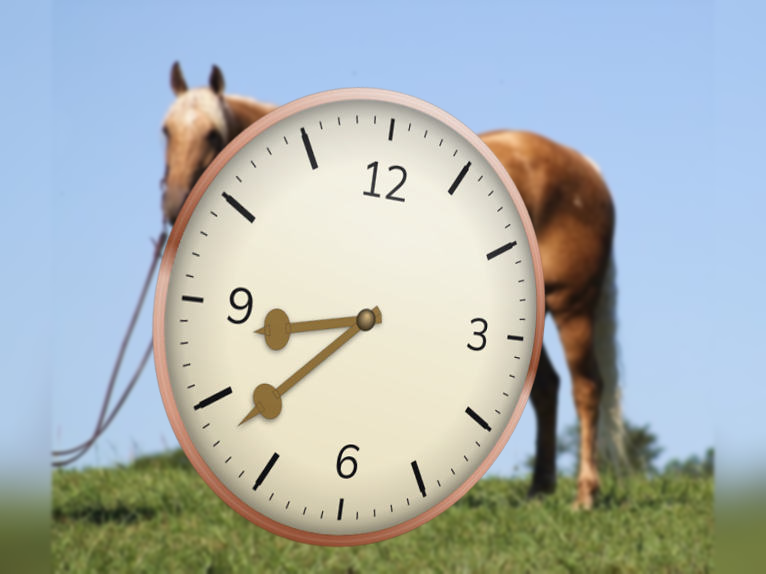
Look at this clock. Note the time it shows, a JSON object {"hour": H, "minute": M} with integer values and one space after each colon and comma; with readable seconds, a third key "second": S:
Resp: {"hour": 8, "minute": 38}
